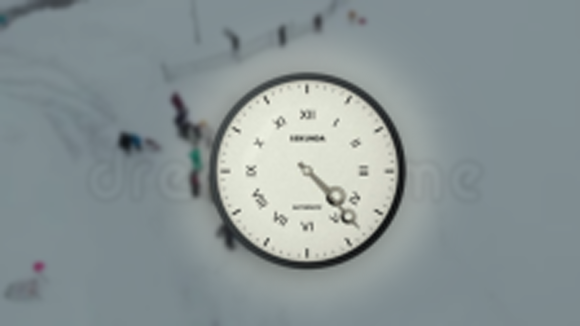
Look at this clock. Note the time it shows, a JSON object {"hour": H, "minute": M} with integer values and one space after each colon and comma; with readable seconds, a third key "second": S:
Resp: {"hour": 4, "minute": 23}
